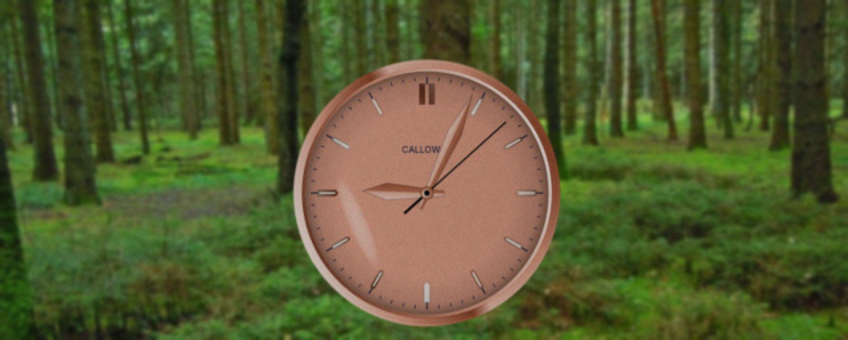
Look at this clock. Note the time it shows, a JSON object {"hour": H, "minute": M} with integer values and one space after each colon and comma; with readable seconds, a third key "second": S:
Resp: {"hour": 9, "minute": 4, "second": 8}
